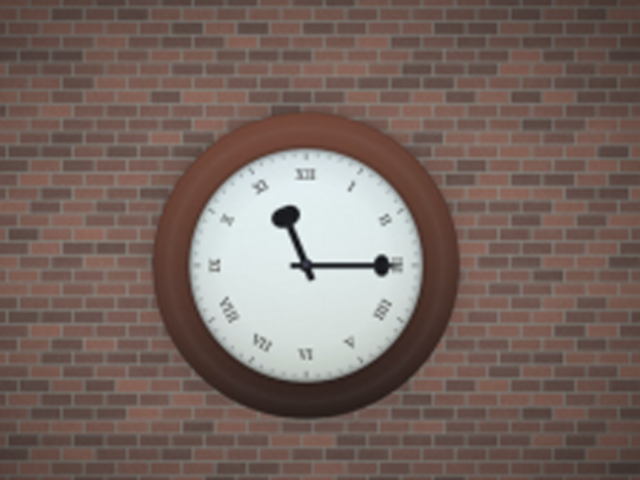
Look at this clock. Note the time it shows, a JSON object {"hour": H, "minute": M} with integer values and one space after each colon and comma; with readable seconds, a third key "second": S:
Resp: {"hour": 11, "minute": 15}
